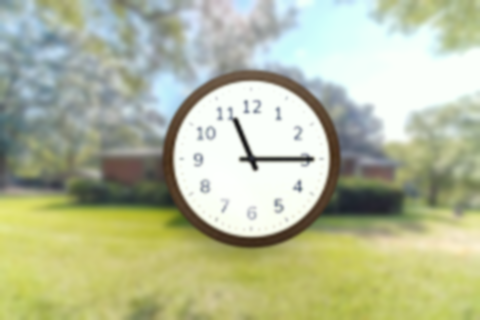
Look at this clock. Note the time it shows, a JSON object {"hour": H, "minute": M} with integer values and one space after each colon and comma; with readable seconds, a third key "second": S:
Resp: {"hour": 11, "minute": 15}
